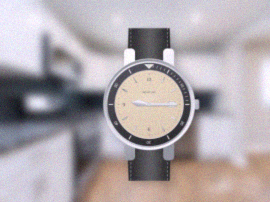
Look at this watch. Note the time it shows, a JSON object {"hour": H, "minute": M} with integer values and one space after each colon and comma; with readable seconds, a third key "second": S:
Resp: {"hour": 9, "minute": 15}
